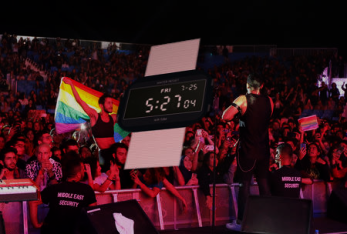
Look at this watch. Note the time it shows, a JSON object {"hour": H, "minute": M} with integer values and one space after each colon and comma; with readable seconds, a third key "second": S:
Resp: {"hour": 5, "minute": 27, "second": 4}
